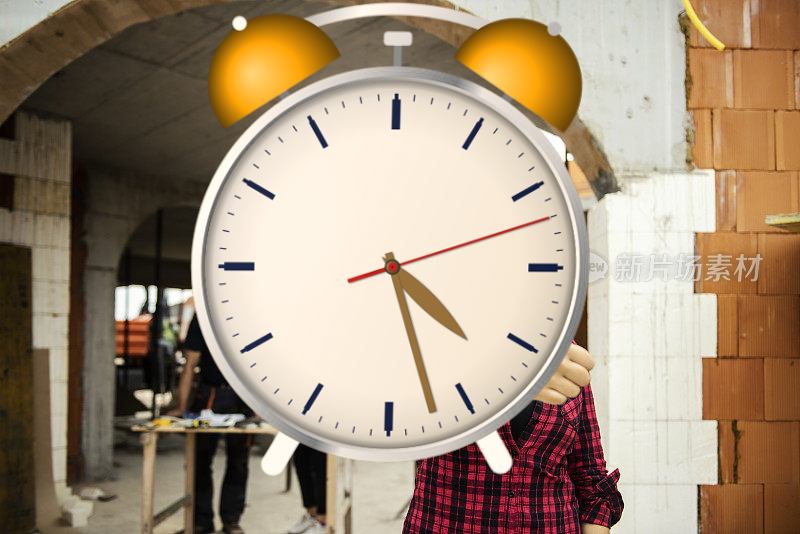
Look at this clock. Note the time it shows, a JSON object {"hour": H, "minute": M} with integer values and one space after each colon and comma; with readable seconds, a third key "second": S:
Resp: {"hour": 4, "minute": 27, "second": 12}
